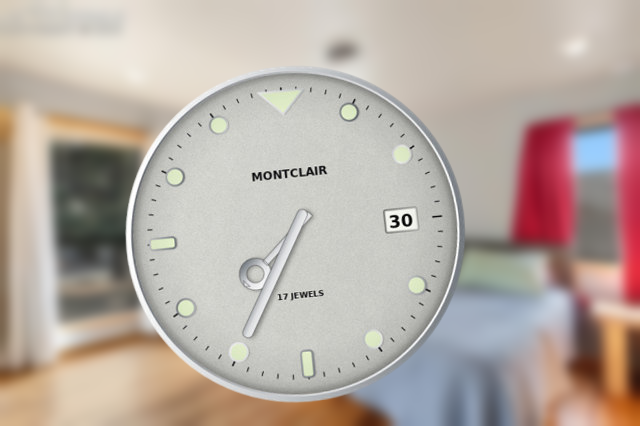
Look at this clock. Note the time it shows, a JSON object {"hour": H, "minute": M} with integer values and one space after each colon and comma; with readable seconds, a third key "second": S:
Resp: {"hour": 7, "minute": 35}
